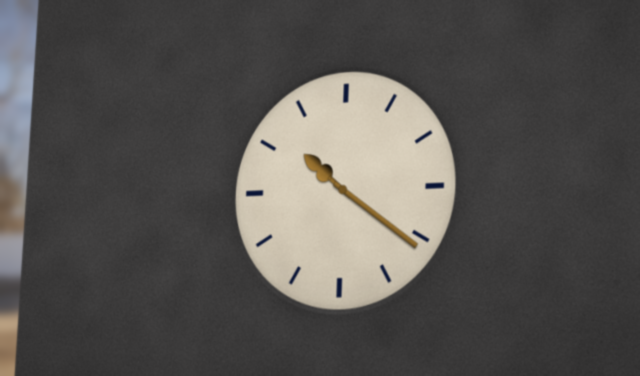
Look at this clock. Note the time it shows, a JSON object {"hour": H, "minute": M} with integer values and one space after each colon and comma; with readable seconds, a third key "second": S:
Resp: {"hour": 10, "minute": 21}
